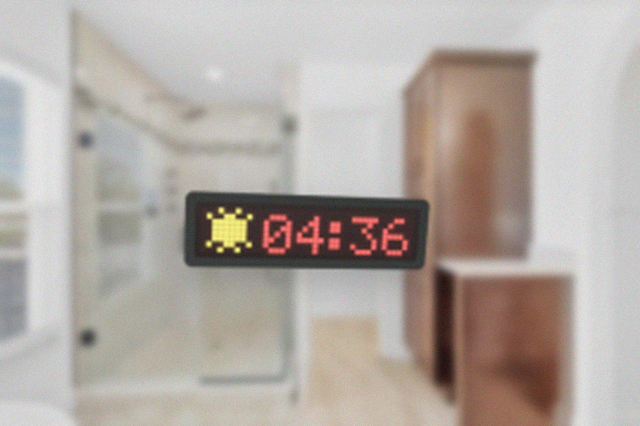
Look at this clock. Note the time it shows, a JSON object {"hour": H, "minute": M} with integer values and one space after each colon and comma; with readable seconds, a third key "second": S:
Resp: {"hour": 4, "minute": 36}
